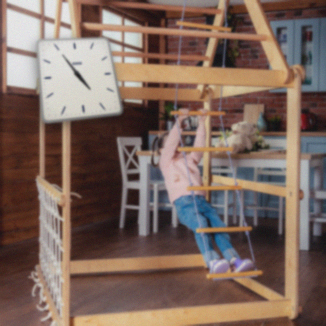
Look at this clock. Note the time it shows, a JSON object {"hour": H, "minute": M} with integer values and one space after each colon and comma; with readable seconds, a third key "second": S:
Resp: {"hour": 4, "minute": 55}
